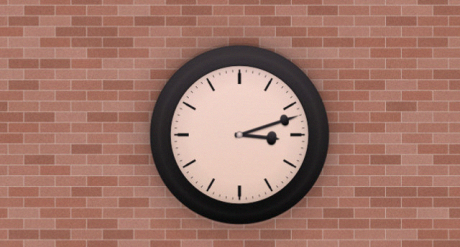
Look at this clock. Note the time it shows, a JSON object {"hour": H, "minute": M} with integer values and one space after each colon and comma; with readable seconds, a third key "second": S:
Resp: {"hour": 3, "minute": 12}
